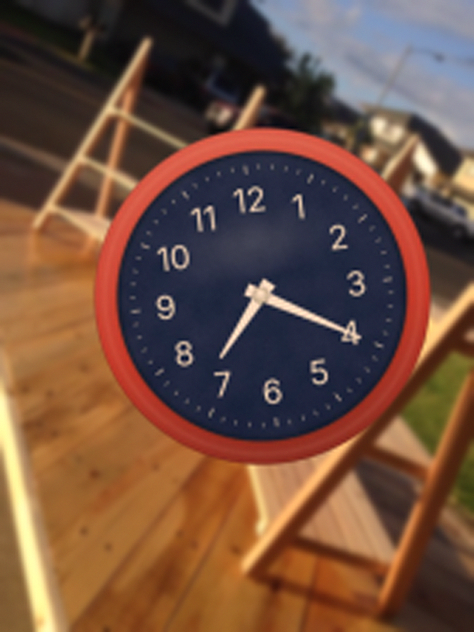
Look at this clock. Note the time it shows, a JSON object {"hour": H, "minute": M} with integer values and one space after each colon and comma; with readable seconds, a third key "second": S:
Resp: {"hour": 7, "minute": 20}
